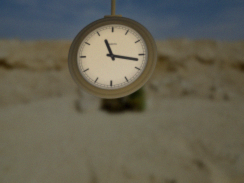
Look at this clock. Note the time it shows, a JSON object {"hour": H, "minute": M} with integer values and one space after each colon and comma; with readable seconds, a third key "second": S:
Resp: {"hour": 11, "minute": 17}
